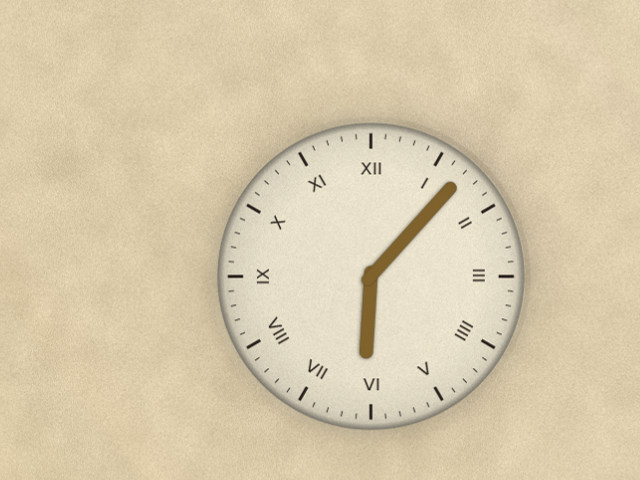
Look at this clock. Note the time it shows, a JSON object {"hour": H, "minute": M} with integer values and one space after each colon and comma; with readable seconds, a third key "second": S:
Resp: {"hour": 6, "minute": 7}
